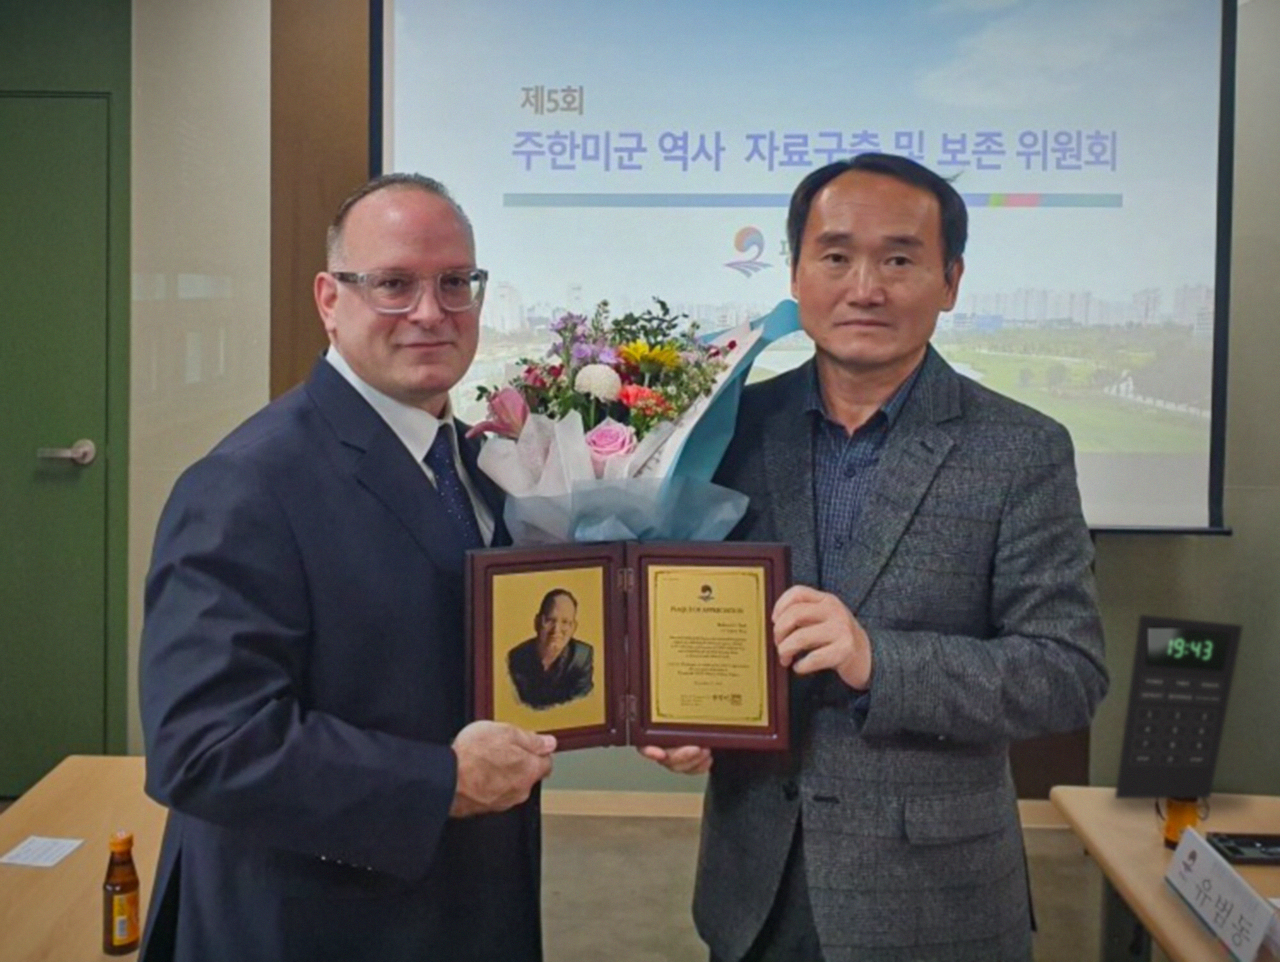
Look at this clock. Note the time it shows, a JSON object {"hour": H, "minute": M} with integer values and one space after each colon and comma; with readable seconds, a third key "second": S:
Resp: {"hour": 19, "minute": 43}
